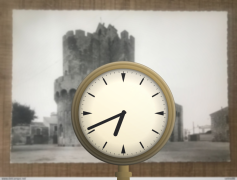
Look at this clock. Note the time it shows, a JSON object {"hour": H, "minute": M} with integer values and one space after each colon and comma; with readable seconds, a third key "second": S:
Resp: {"hour": 6, "minute": 41}
